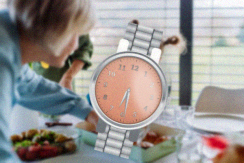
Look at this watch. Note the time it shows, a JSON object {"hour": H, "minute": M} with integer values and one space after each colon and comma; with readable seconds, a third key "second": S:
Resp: {"hour": 6, "minute": 29}
